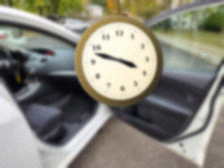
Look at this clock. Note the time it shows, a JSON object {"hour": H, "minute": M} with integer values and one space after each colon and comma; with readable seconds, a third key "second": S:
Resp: {"hour": 3, "minute": 48}
